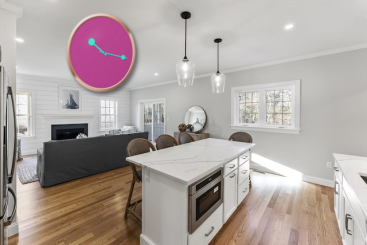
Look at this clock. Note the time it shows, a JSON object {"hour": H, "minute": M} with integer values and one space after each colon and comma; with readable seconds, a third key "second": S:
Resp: {"hour": 10, "minute": 17}
